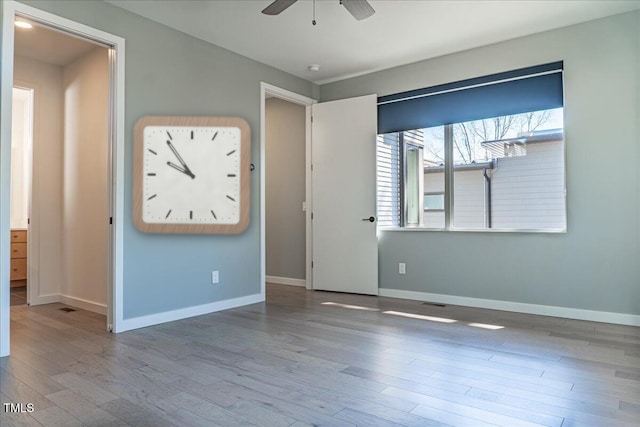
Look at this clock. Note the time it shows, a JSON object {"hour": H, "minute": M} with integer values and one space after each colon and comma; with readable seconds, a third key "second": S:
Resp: {"hour": 9, "minute": 54}
